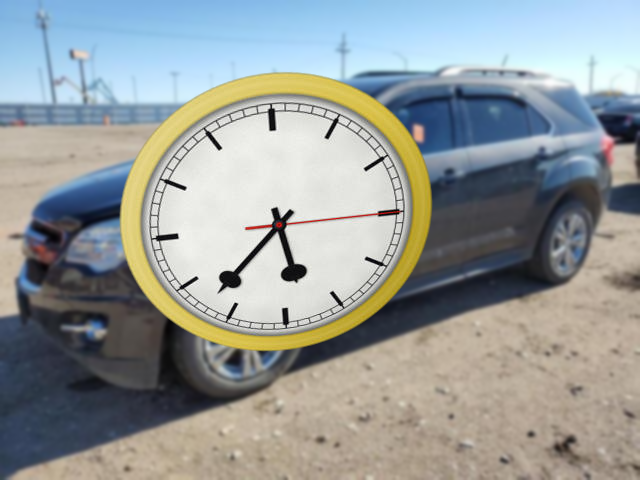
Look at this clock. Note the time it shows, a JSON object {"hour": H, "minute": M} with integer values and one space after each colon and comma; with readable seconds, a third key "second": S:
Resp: {"hour": 5, "minute": 37, "second": 15}
